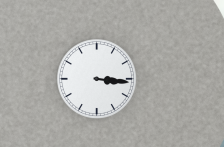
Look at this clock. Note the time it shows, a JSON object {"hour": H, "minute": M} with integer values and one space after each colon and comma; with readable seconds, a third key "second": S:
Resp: {"hour": 3, "minute": 16}
